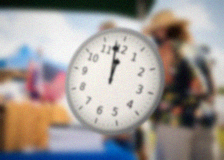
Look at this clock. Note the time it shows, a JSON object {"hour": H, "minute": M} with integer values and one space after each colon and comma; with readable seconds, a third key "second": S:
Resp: {"hour": 11, "minute": 58}
